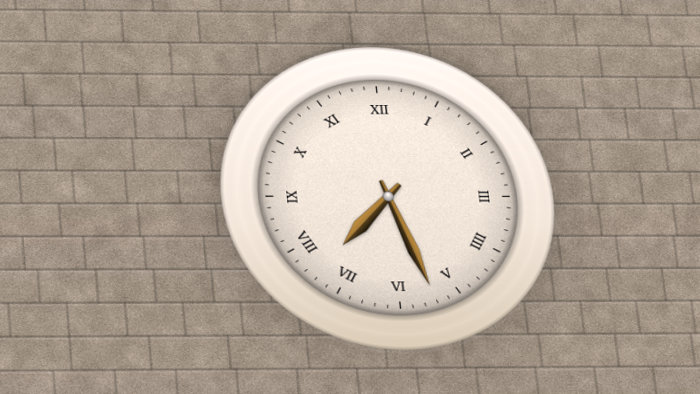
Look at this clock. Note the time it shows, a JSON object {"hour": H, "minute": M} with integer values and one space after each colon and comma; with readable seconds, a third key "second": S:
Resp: {"hour": 7, "minute": 27}
